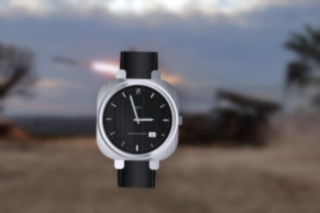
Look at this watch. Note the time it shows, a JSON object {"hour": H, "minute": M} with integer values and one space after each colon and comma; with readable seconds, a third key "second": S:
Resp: {"hour": 2, "minute": 57}
